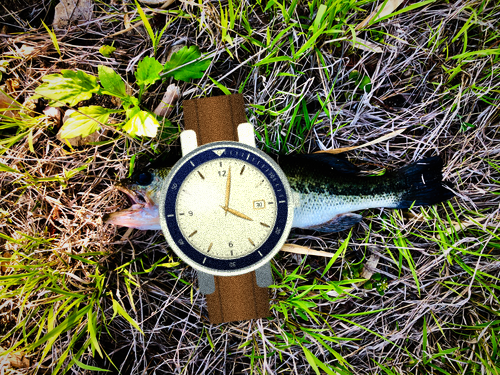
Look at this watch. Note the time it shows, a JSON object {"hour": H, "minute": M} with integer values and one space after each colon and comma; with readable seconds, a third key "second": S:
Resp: {"hour": 4, "minute": 2}
